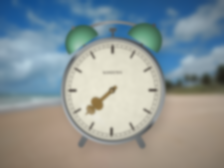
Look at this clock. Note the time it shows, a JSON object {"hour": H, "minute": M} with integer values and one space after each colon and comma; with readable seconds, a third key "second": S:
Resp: {"hour": 7, "minute": 38}
